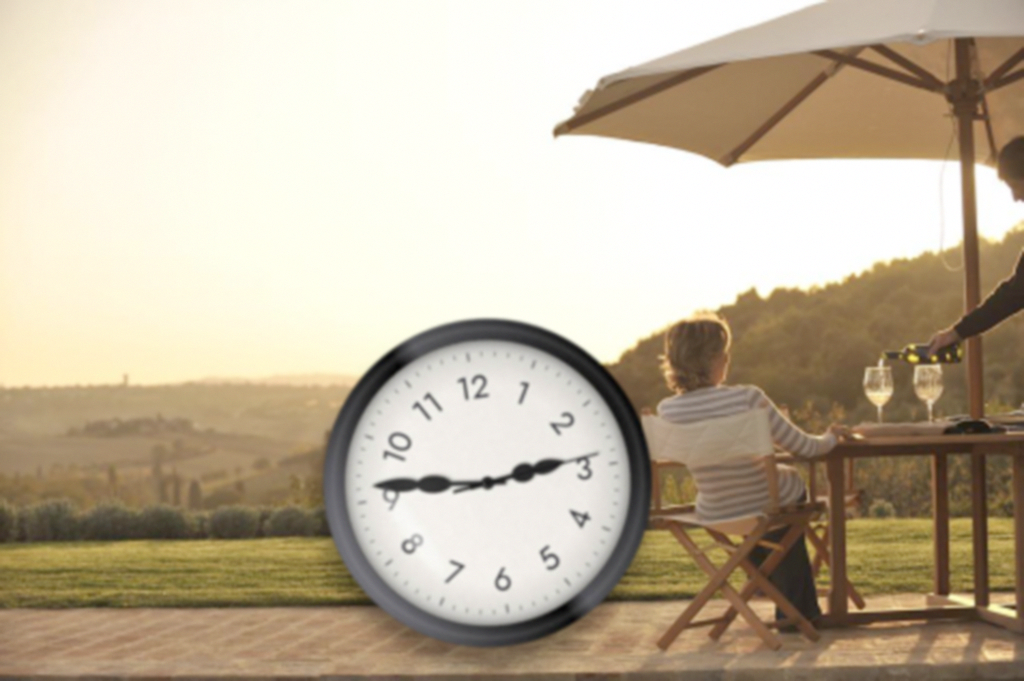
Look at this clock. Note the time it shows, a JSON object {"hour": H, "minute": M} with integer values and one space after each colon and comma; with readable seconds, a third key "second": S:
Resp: {"hour": 2, "minute": 46, "second": 14}
